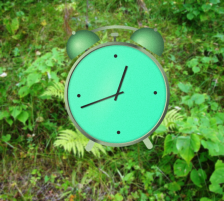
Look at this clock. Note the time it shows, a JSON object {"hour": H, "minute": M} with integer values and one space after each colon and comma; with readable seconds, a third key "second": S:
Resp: {"hour": 12, "minute": 42}
